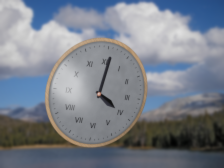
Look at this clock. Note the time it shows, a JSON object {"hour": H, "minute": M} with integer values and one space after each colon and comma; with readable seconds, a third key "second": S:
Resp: {"hour": 4, "minute": 1}
